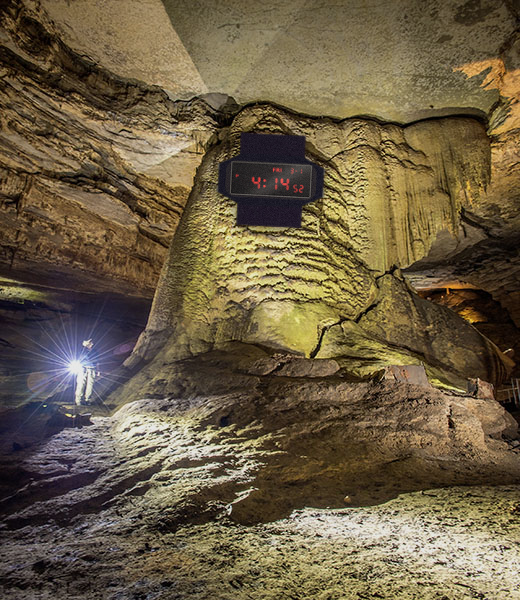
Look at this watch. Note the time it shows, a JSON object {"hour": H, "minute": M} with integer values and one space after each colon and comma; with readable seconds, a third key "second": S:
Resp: {"hour": 4, "minute": 14, "second": 52}
